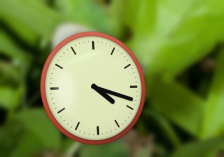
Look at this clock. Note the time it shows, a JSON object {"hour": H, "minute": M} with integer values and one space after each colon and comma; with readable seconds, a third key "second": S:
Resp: {"hour": 4, "minute": 18}
